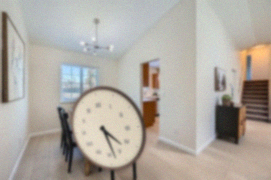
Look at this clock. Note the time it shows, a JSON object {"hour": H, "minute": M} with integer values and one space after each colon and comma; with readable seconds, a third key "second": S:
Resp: {"hour": 4, "minute": 28}
